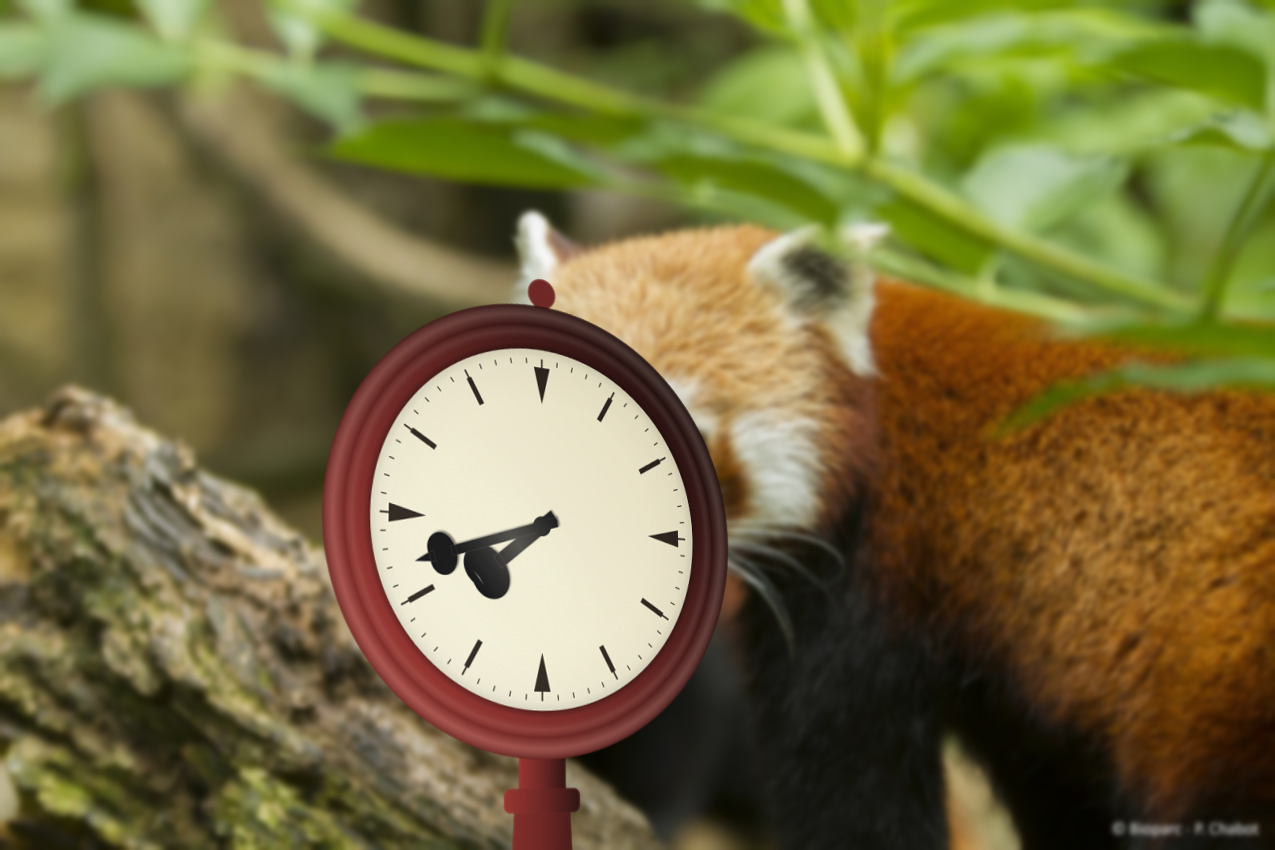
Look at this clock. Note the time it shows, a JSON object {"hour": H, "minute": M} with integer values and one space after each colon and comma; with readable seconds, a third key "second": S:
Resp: {"hour": 7, "minute": 42}
